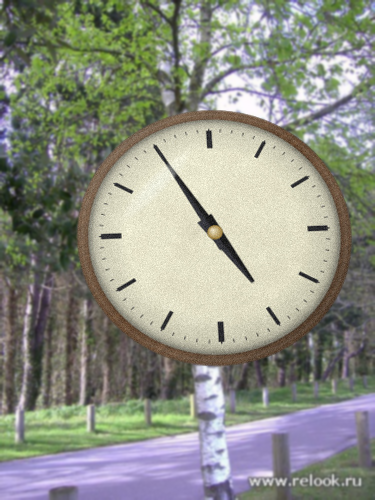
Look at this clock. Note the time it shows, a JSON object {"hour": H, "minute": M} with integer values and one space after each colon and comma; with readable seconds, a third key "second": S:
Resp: {"hour": 4, "minute": 55}
